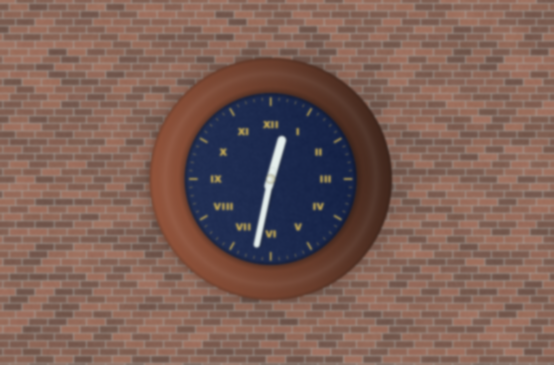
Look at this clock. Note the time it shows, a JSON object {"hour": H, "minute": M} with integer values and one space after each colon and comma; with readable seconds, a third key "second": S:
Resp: {"hour": 12, "minute": 32}
